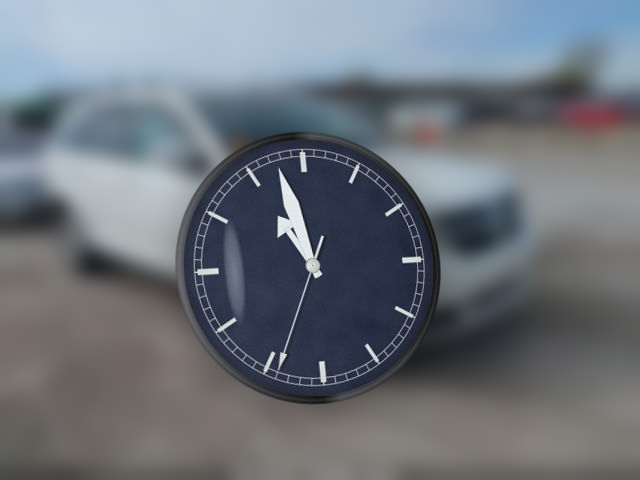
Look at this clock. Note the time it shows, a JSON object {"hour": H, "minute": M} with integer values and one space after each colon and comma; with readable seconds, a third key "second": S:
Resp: {"hour": 10, "minute": 57, "second": 34}
